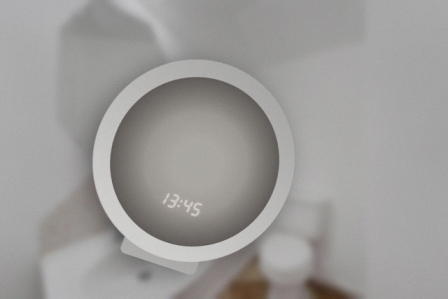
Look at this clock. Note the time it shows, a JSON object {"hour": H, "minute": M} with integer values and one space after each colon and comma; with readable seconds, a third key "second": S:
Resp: {"hour": 13, "minute": 45}
